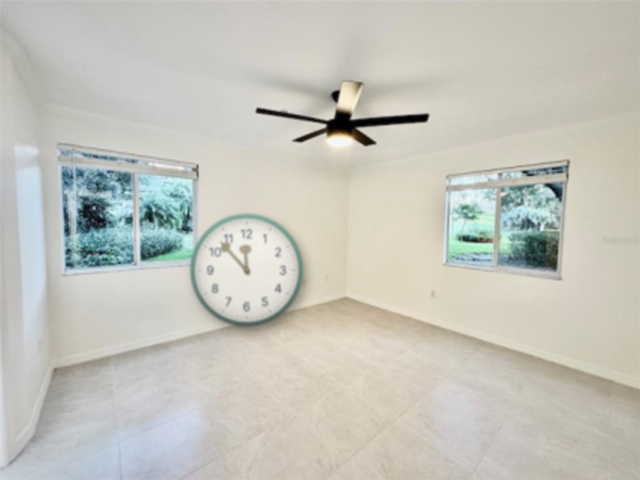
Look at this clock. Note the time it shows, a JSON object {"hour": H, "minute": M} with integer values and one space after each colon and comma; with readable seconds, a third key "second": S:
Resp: {"hour": 11, "minute": 53}
